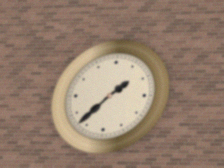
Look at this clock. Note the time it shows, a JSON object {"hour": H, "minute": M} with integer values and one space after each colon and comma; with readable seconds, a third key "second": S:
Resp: {"hour": 1, "minute": 37}
